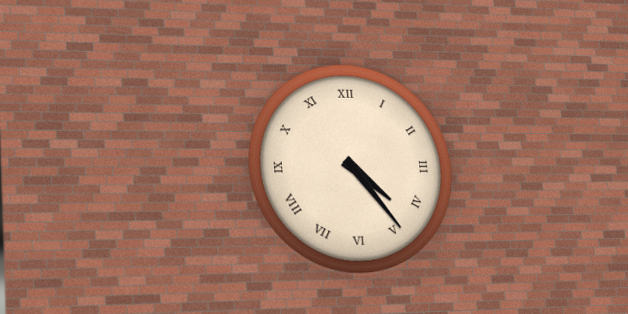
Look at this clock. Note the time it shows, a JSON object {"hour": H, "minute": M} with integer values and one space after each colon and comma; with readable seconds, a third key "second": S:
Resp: {"hour": 4, "minute": 24}
